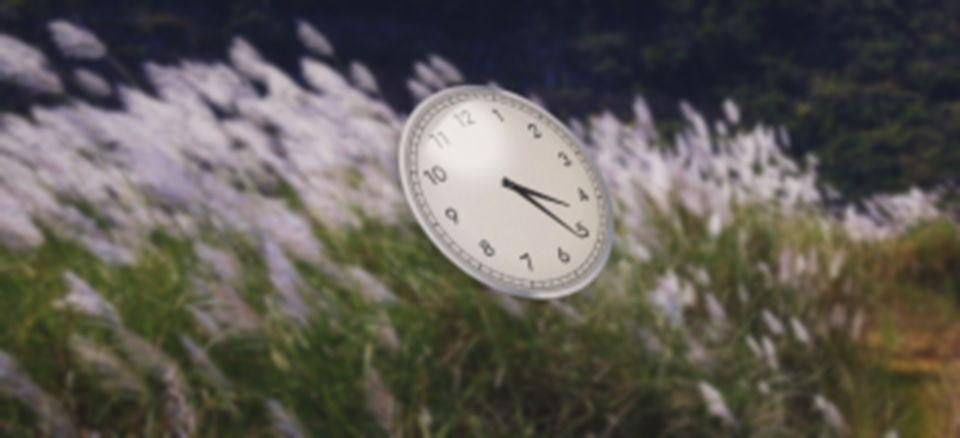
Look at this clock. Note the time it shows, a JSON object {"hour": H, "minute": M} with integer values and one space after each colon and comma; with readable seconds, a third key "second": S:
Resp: {"hour": 4, "minute": 26}
